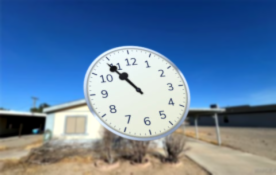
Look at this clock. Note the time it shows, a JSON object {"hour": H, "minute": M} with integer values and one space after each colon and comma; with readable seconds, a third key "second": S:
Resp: {"hour": 10, "minute": 54}
